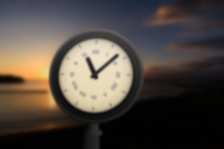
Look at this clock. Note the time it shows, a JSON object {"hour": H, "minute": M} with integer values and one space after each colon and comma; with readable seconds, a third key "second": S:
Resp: {"hour": 11, "minute": 8}
